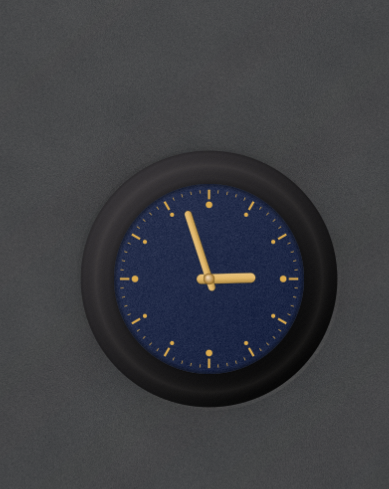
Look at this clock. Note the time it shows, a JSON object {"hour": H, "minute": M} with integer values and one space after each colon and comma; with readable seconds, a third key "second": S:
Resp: {"hour": 2, "minute": 57}
